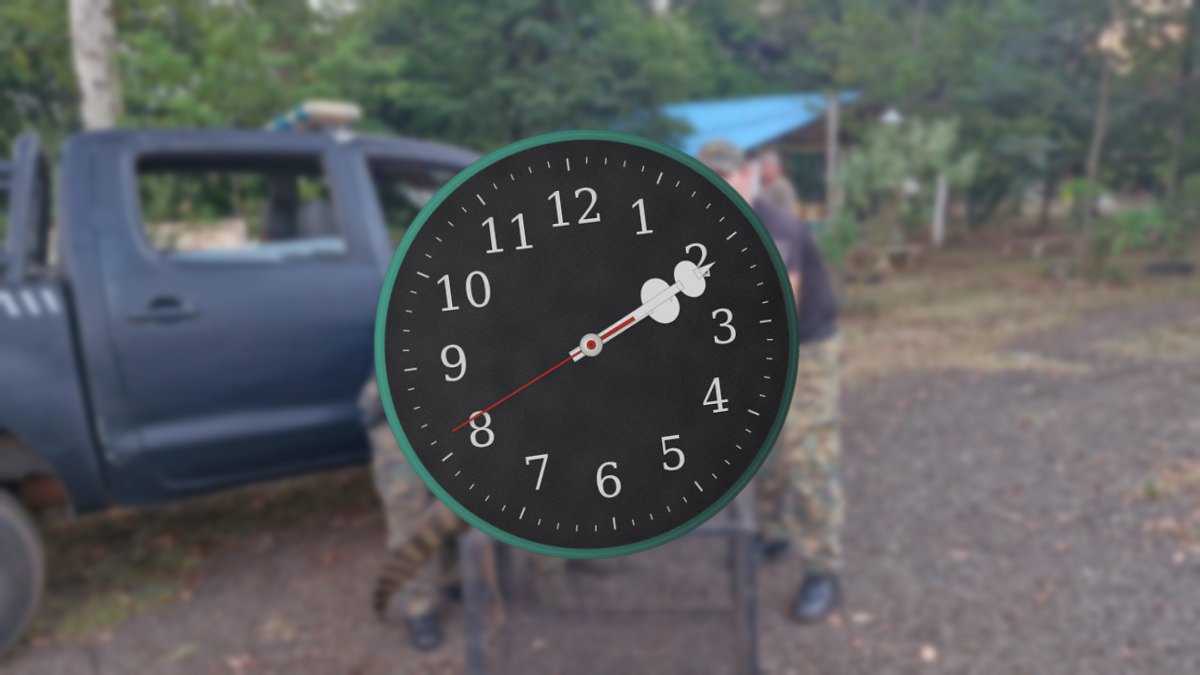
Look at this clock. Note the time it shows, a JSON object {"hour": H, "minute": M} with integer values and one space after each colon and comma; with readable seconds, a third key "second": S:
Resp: {"hour": 2, "minute": 10, "second": 41}
